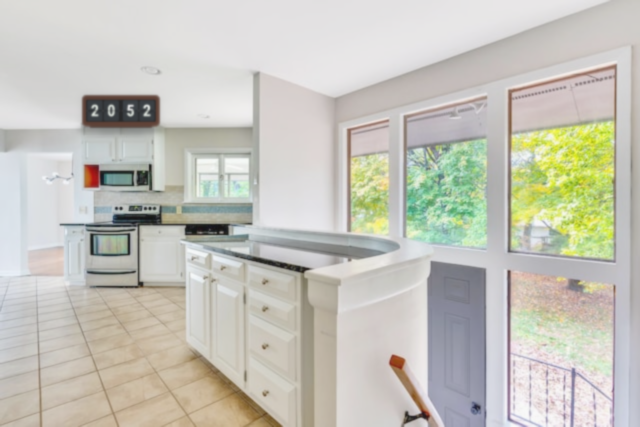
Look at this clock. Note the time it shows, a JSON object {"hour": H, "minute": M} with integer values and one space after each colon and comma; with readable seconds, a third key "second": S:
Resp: {"hour": 20, "minute": 52}
